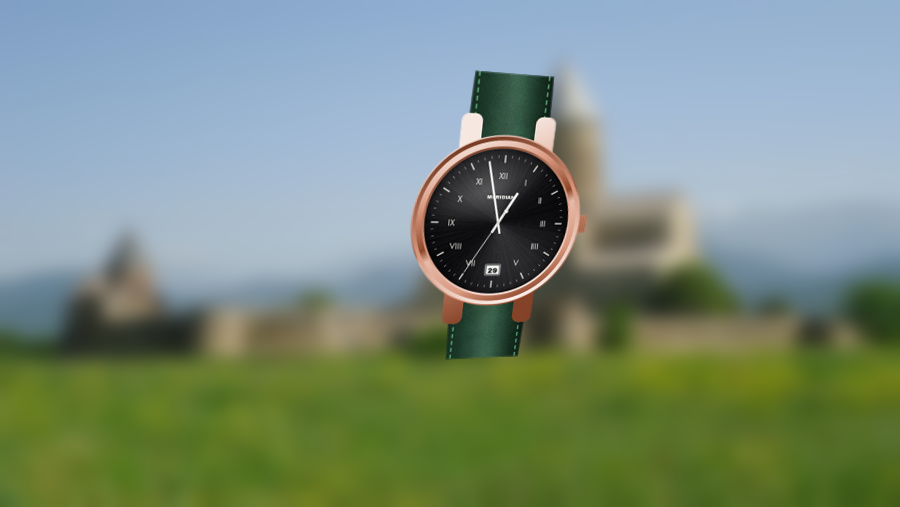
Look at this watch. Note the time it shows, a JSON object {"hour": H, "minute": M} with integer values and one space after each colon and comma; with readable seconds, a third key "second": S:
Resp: {"hour": 12, "minute": 57, "second": 35}
